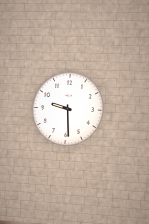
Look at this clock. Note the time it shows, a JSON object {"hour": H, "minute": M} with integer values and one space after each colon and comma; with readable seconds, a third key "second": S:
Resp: {"hour": 9, "minute": 29}
